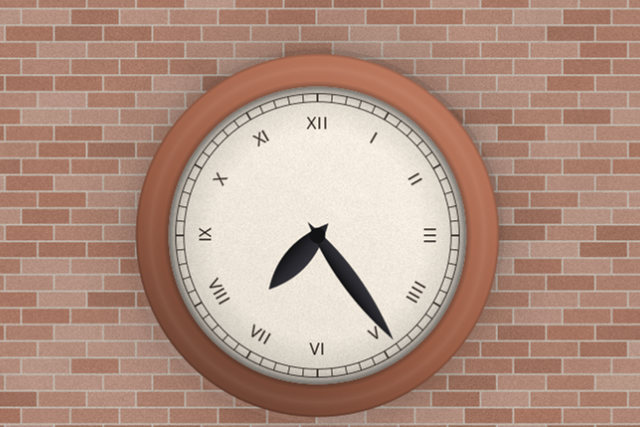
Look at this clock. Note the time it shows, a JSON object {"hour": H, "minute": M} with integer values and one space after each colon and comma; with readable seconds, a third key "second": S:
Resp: {"hour": 7, "minute": 24}
